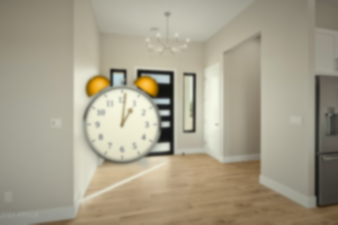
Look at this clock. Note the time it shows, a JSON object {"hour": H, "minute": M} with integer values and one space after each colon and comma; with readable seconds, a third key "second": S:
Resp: {"hour": 1, "minute": 1}
